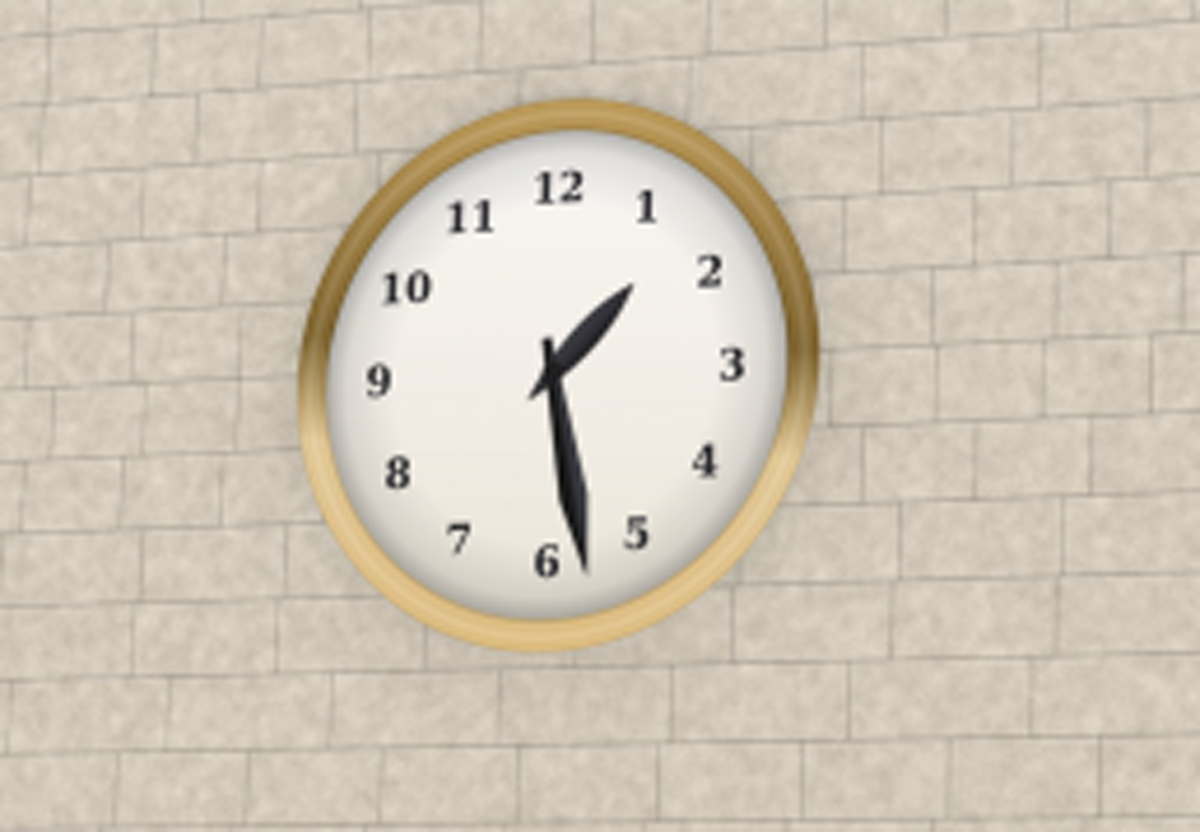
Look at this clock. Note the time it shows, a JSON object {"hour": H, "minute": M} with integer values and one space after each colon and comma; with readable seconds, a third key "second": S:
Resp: {"hour": 1, "minute": 28}
